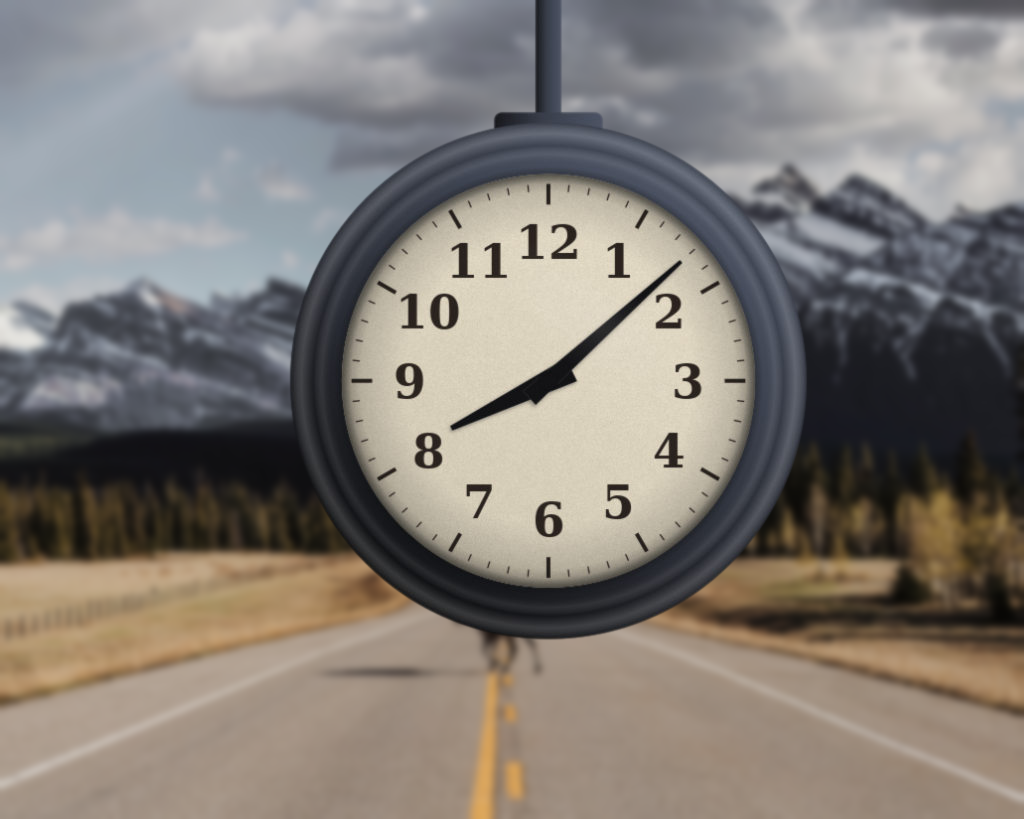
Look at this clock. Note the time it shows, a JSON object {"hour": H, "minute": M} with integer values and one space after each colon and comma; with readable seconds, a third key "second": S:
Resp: {"hour": 8, "minute": 8}
